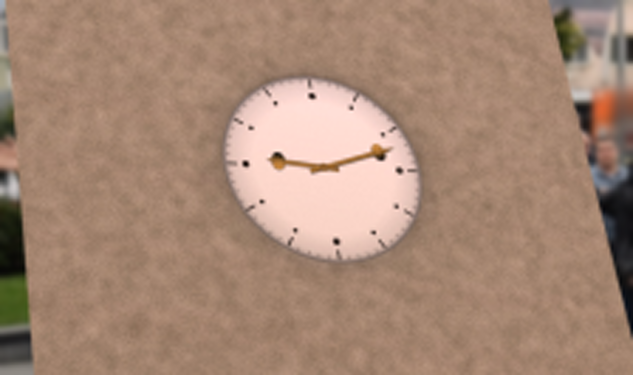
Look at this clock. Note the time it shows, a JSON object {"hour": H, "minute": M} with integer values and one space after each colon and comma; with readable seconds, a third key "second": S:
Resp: {"hour": 9, "minute": 12}
